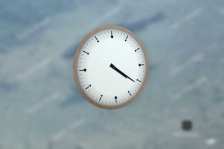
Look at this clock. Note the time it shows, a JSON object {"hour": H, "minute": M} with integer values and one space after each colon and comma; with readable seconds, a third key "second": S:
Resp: {"hour": 4, "minute": 21}
